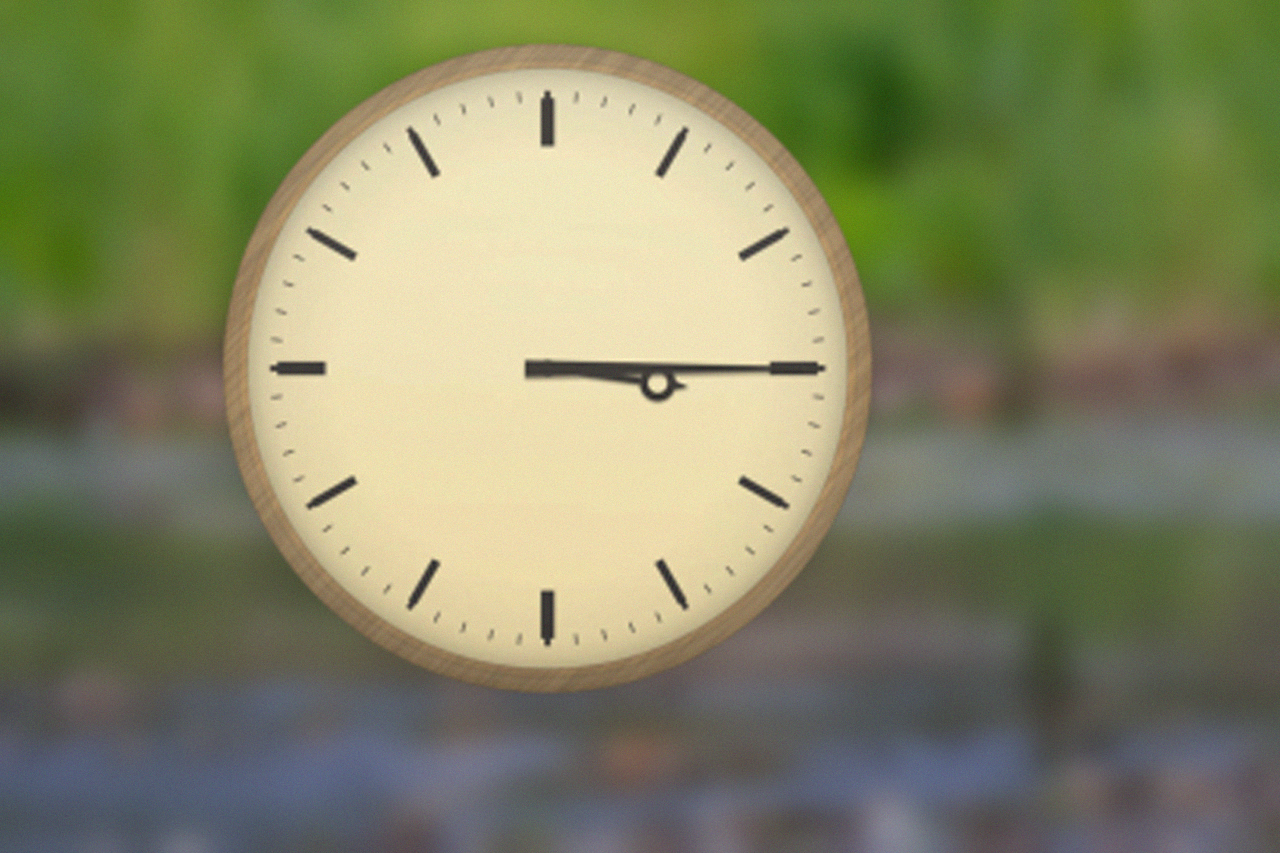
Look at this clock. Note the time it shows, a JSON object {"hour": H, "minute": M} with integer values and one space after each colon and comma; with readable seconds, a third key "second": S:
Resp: {"hour": 3, "minute": 15}
